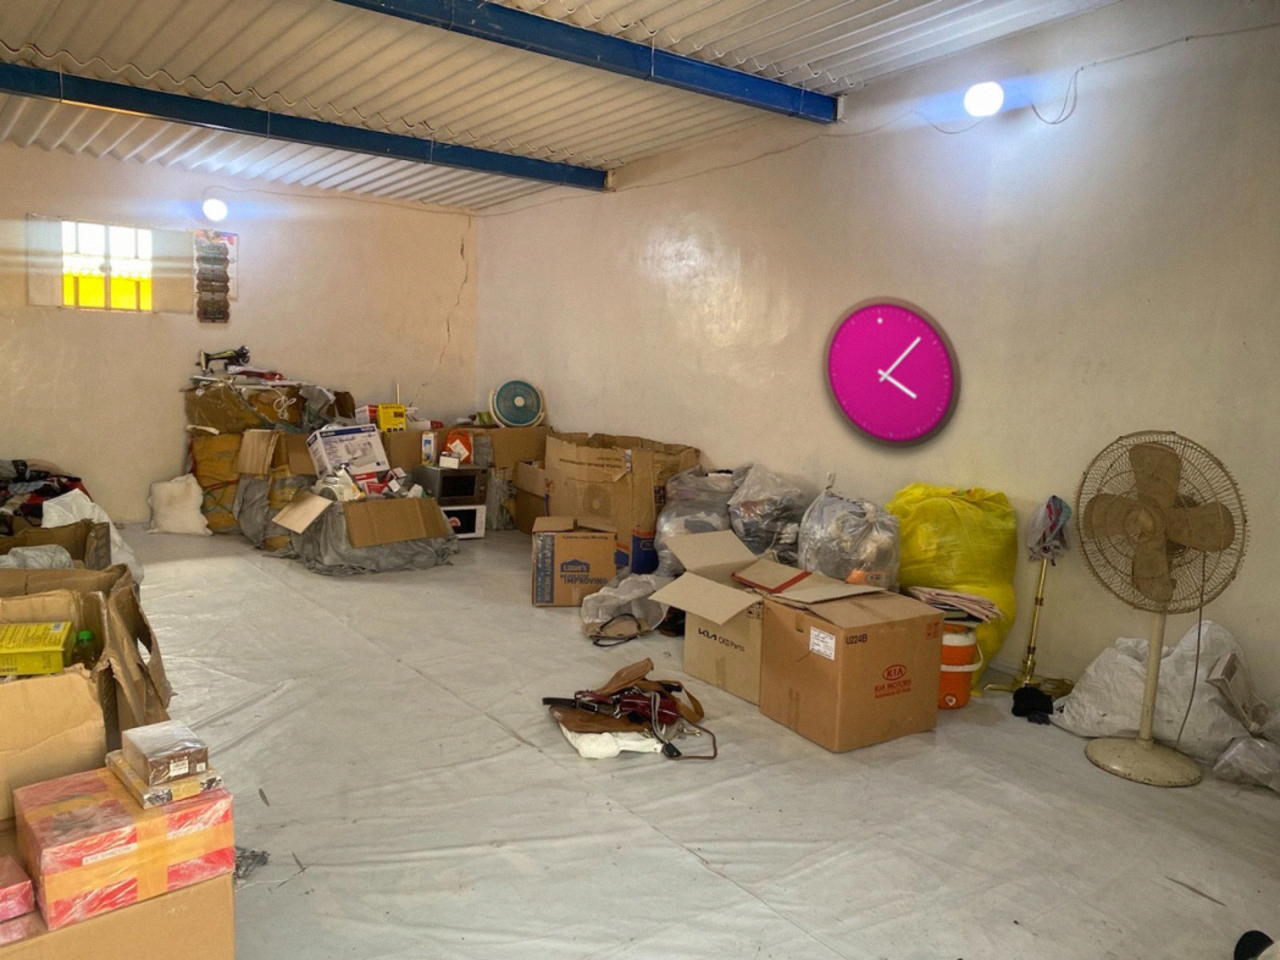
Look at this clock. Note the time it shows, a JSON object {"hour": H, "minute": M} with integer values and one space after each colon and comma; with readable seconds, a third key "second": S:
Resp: {"hour": 4, "minute": 8}
